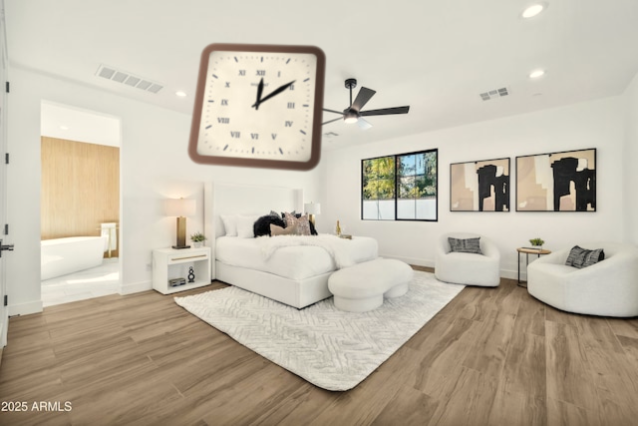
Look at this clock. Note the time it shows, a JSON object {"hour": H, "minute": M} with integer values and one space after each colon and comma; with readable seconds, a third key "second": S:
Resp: {"hour": 12, "minute": 9}
